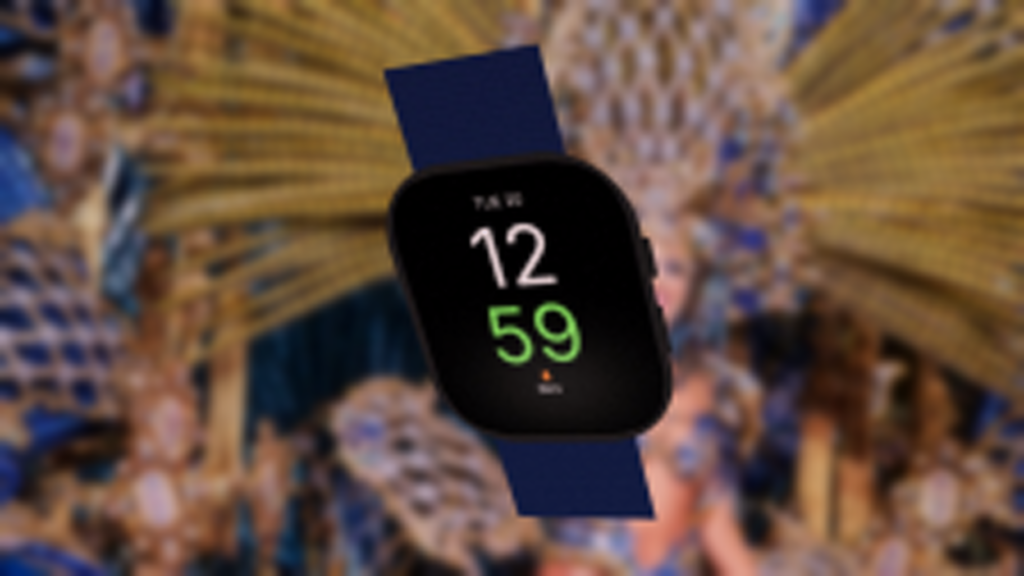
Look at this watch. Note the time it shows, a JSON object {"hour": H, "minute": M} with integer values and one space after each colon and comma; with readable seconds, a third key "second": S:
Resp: {"hour": 12, "minute": 59}
